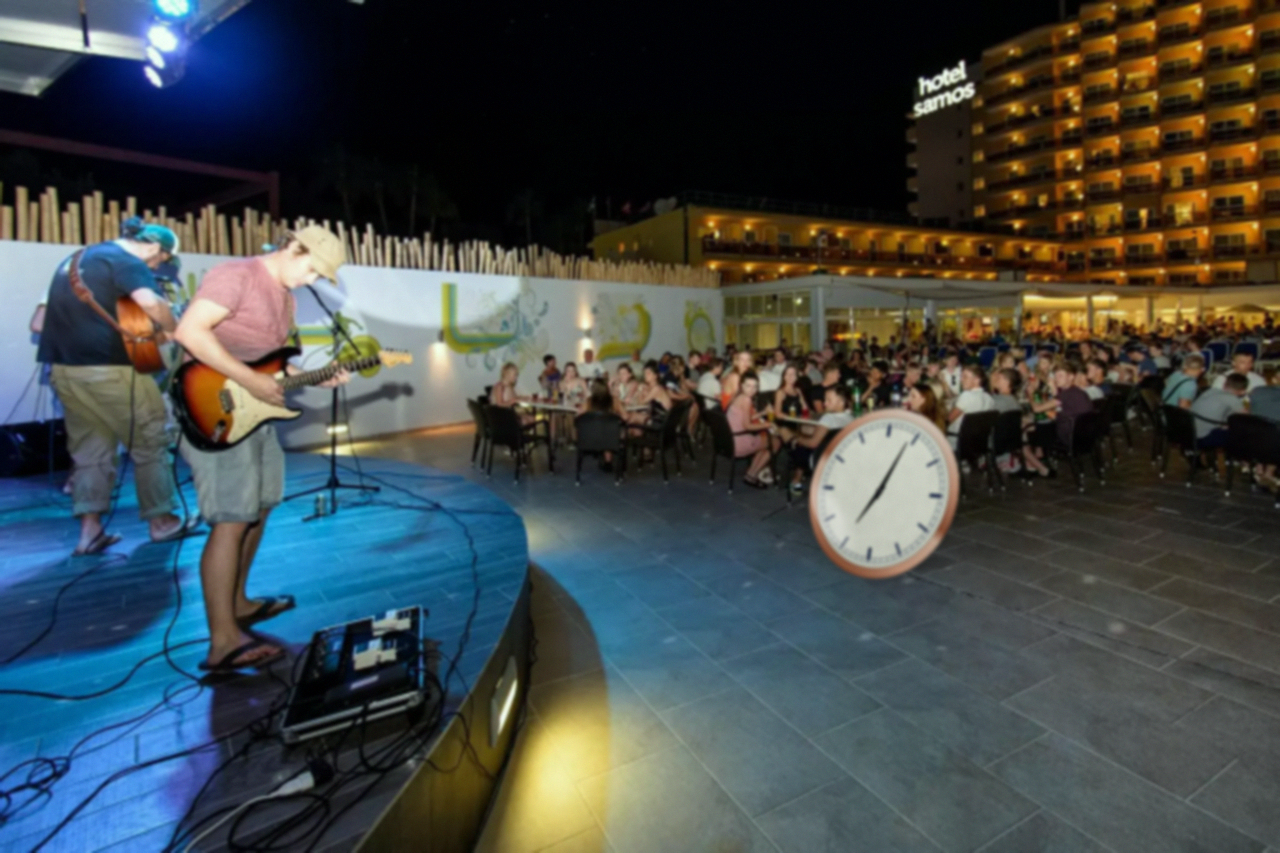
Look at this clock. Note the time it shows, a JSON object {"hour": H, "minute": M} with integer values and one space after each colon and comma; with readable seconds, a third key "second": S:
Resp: {"hour": 7, "minute": 4}
